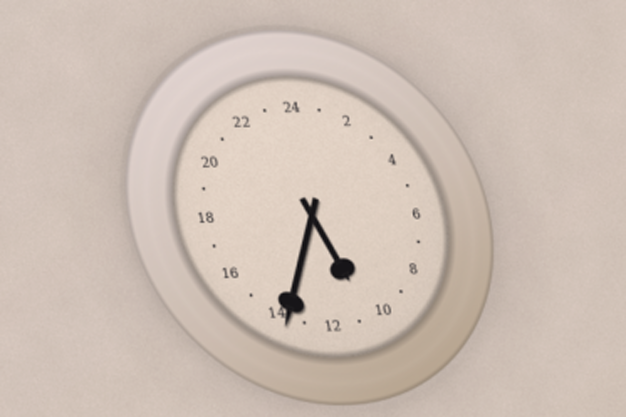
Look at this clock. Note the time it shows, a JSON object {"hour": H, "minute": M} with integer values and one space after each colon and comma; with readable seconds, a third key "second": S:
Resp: {"hour": 10, "minute": 34}
